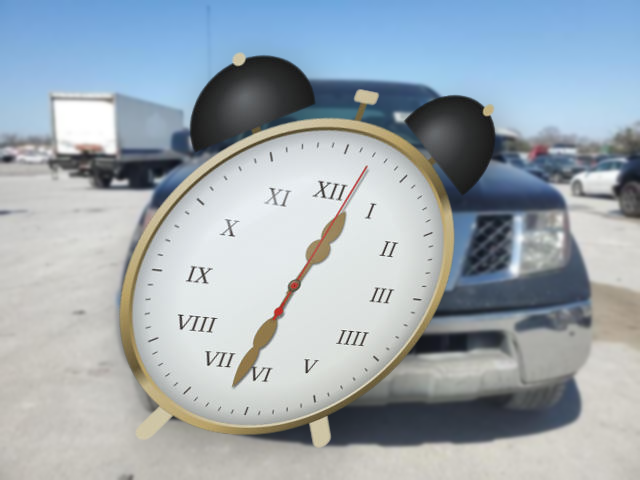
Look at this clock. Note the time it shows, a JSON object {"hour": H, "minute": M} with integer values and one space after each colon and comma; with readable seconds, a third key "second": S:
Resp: {"hour": 12, "minute": 32, "second": 2}
